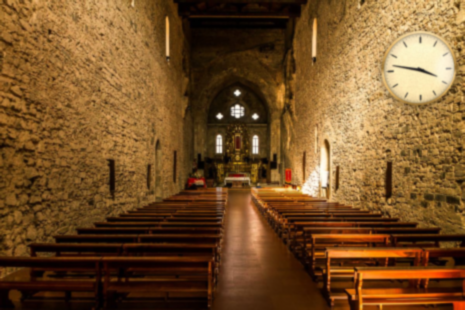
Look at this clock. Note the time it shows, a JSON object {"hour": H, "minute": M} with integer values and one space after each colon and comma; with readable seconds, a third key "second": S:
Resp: {"hour": 3, "minute": 47}
